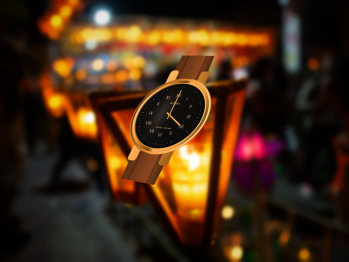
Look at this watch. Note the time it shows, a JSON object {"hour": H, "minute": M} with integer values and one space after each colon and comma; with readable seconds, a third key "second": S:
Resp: {"hour": 4, "minute": 0}
